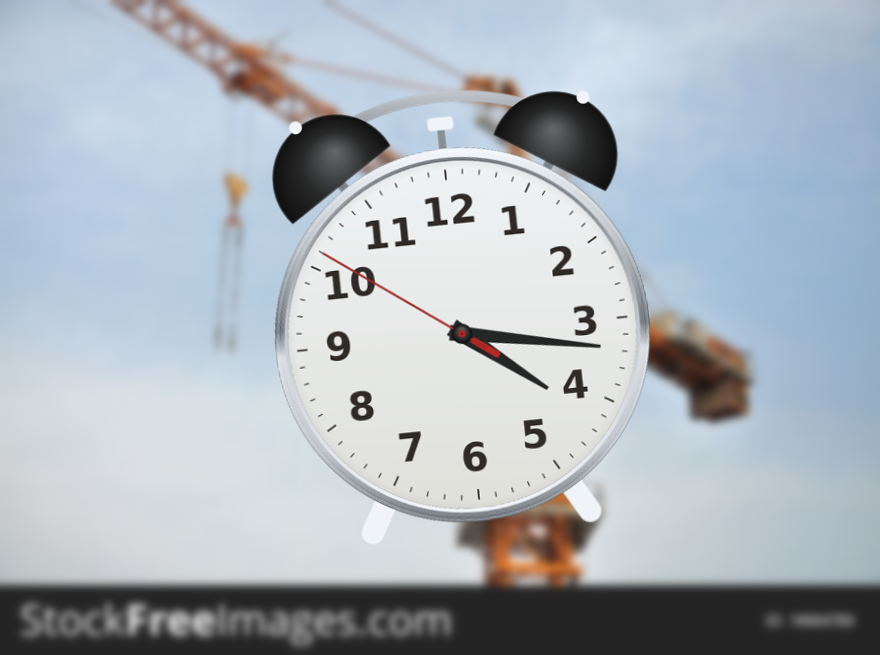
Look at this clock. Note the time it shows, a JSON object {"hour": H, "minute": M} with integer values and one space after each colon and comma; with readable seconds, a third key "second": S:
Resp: {"hour": 4, "minute": 16, "second": 51}
